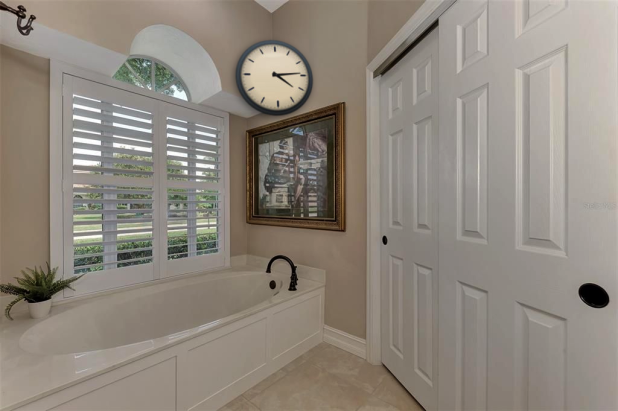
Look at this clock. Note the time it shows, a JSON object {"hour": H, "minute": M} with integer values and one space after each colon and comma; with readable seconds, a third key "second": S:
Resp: {"hour": 4, "minute": 14}
